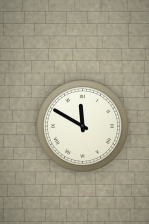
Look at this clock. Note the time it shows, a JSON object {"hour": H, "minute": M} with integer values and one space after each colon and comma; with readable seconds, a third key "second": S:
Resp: {"hour": 11, "minute": 50}
